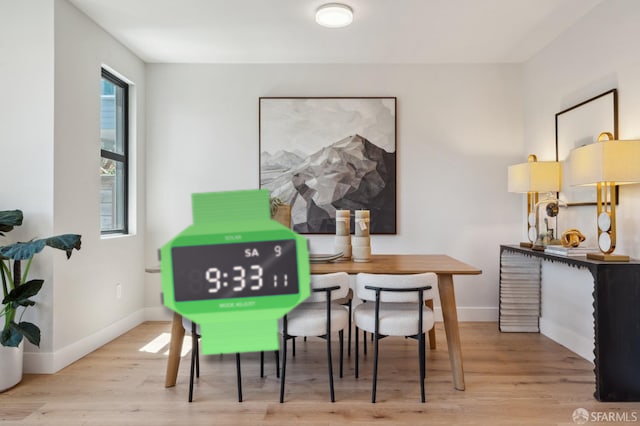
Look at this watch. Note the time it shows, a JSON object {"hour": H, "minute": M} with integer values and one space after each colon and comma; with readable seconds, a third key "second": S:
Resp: {"hour": 9, "minute": 33, "second": 11}
